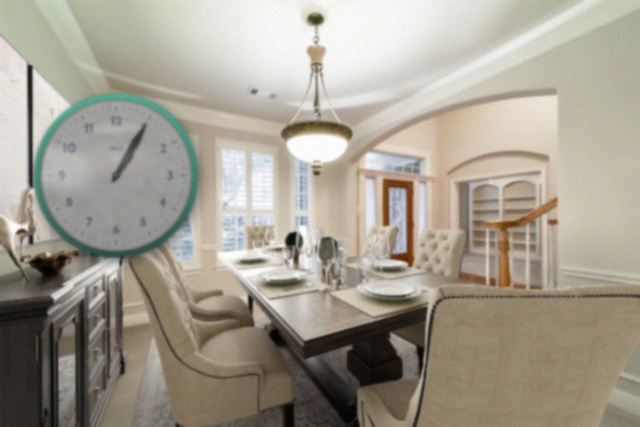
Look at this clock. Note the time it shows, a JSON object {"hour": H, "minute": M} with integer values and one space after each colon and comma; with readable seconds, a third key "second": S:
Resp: {"hour": 1, "minute": 5}
